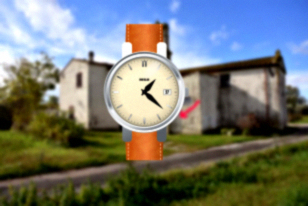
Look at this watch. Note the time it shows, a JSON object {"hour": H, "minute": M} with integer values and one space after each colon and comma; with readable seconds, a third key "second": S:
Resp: {"hour": 1, "minute": 22}
